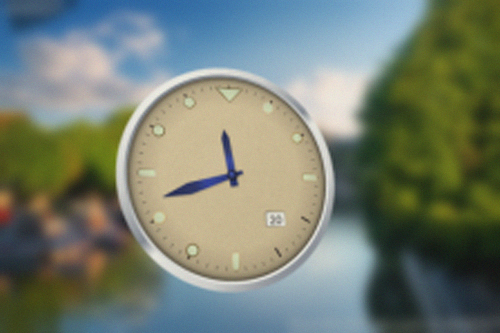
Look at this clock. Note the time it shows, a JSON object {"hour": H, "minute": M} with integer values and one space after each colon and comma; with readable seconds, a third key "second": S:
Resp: {"hour": 11, "minute": 42}
